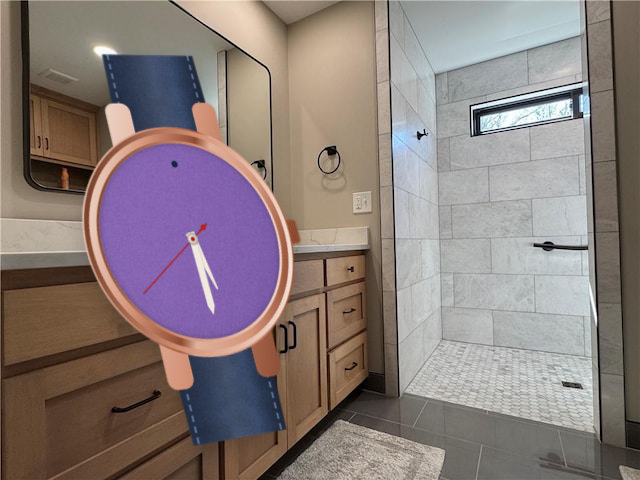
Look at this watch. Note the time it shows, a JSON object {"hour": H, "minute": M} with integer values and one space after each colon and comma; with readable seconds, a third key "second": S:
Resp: {"hour": 5, "minute": 29, "second": 39}
